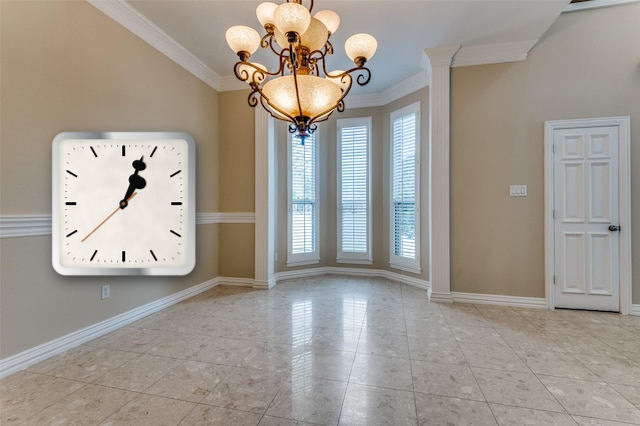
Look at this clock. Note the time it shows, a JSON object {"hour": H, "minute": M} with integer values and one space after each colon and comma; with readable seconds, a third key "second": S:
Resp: {"hour": 1, "minute": 3, "second": 38}
